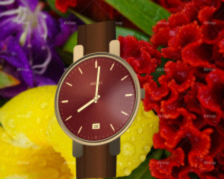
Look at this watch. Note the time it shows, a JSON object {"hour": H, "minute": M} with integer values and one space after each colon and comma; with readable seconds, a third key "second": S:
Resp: {"hour": 8, "minute": 1}
